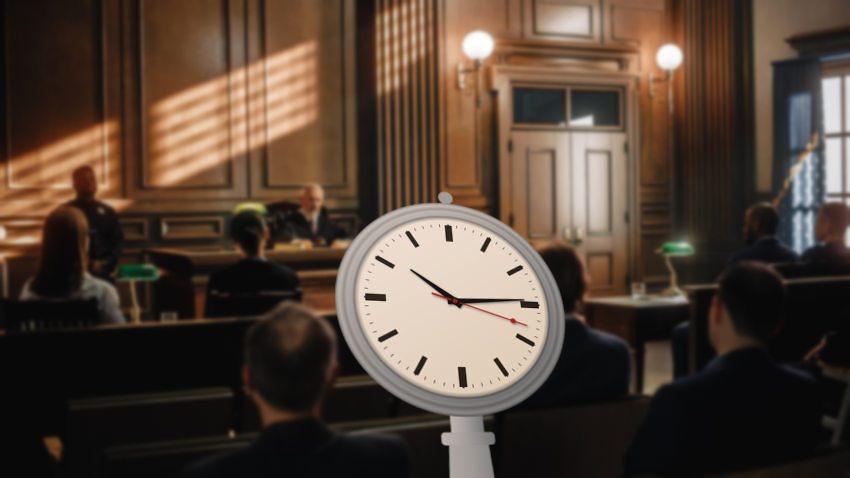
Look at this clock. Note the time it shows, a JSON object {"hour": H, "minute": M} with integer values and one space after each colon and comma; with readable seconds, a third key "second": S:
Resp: {"hour": 10, "minute": 14, "second": 18}
